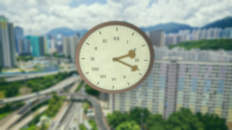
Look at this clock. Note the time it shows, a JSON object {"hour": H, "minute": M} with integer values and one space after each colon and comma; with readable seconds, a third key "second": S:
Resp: {"hour": 2, "minute": 19}
